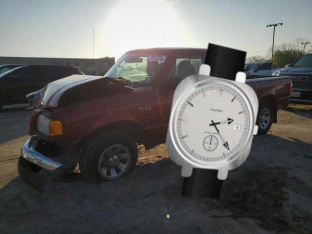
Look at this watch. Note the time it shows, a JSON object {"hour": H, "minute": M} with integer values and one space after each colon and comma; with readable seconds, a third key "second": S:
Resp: {"hour": 2, "minute": 23}
